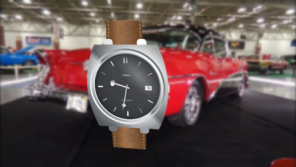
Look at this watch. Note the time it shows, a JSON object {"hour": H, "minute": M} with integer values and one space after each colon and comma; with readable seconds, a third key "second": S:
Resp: {"hour": 9, "minute": 32}
